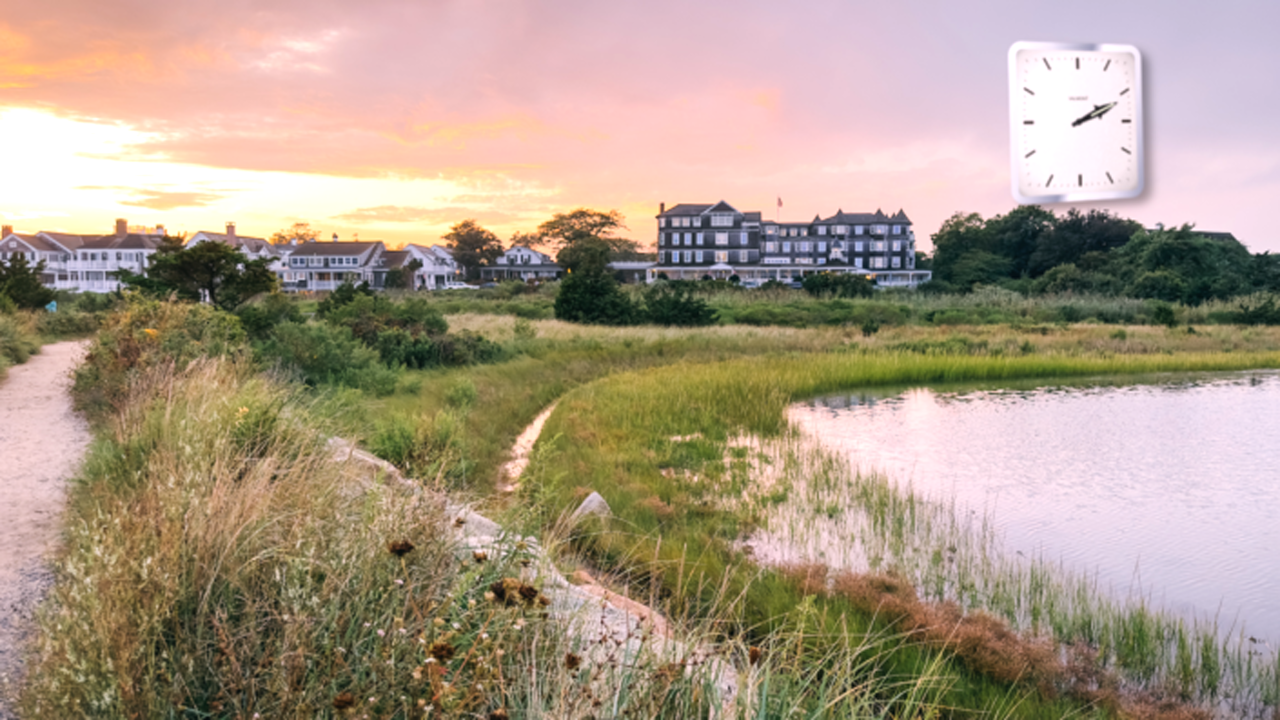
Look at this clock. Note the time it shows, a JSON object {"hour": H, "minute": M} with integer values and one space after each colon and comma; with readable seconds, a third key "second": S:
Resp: {"hour": 2, "minute": 11}
